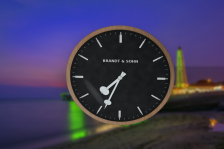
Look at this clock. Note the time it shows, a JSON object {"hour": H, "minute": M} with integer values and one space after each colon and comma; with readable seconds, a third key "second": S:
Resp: {"hour": 7, "minute": 34}
